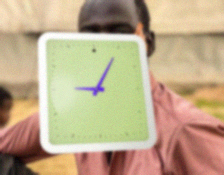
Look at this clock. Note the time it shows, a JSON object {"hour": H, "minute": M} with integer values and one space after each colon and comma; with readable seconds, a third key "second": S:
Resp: {"hour": 9, "minute": 5}
